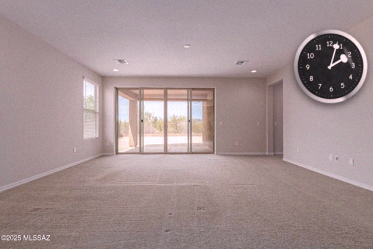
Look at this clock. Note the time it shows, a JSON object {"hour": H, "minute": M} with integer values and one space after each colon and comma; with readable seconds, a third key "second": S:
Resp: {"hour": 2, "minute": 3}
